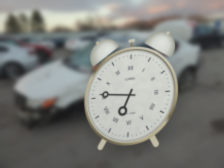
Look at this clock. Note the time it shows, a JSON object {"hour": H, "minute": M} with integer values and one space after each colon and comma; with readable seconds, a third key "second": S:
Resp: {"hour": 6, "minute": 46}
